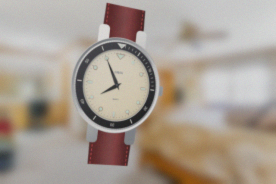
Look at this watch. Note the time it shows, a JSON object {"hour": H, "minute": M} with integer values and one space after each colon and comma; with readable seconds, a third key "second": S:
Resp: {"hour": 7, "minute": 55}
